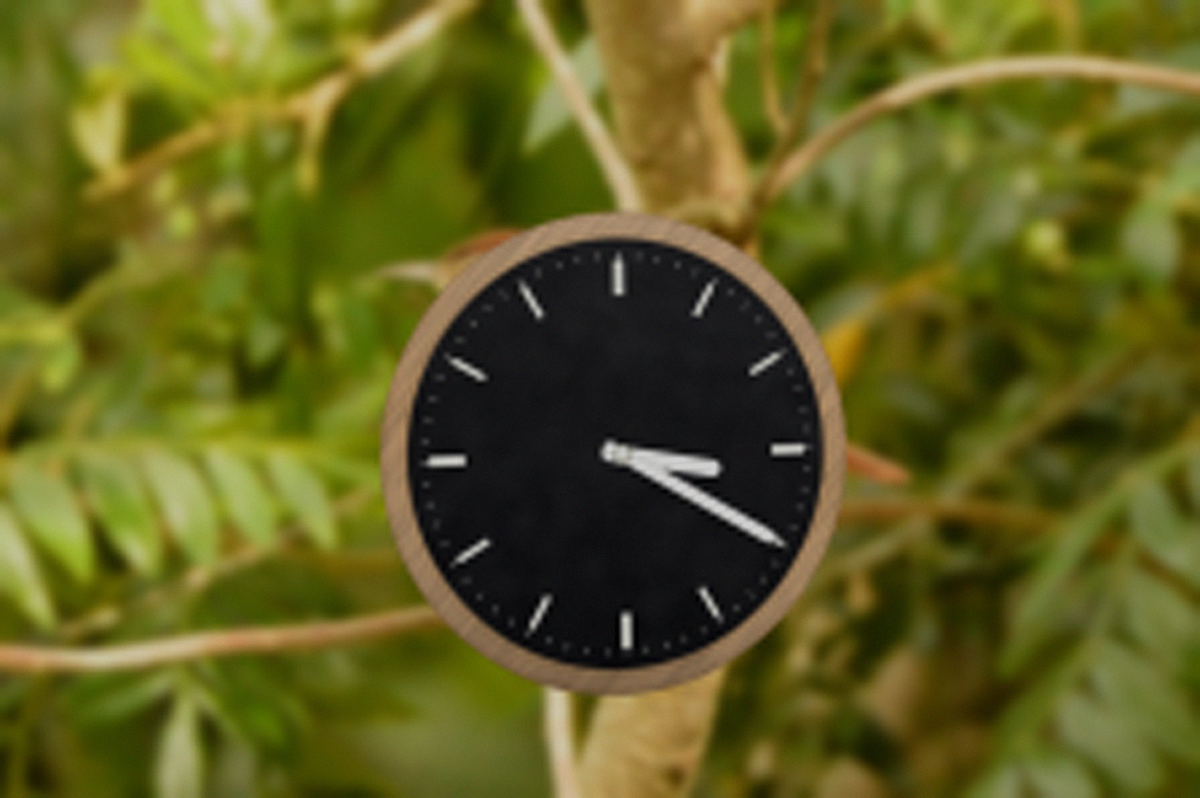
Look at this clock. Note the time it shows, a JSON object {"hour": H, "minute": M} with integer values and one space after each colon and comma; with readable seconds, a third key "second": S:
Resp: {"hour": 3, "minute": 20}
